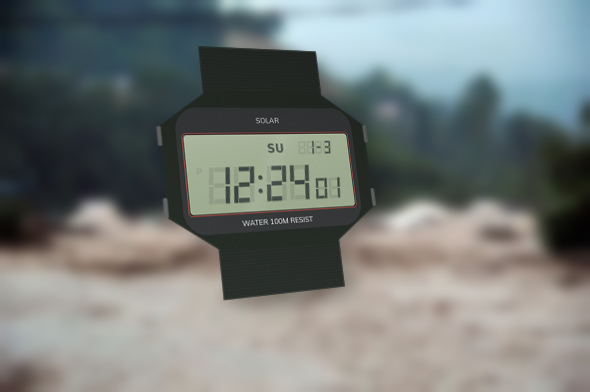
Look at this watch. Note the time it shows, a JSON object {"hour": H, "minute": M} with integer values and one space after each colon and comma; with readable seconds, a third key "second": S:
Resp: {"hour": 12, "minute": 24, "second": 1}
